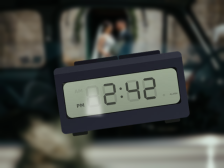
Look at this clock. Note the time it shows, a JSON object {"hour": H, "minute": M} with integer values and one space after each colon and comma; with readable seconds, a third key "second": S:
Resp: {"hour": 2, "minute": 42}
